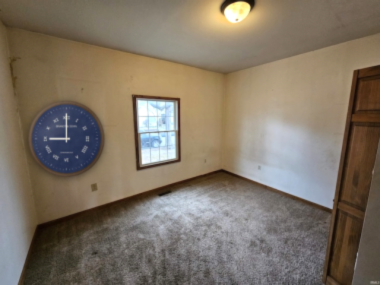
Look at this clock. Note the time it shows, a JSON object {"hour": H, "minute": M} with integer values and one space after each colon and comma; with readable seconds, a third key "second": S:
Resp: {"hour": 9, "minute": 0}
